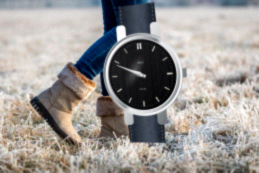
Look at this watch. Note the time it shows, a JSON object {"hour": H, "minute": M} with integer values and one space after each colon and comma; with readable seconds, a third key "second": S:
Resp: {"hour": 9, "minute": 49}
